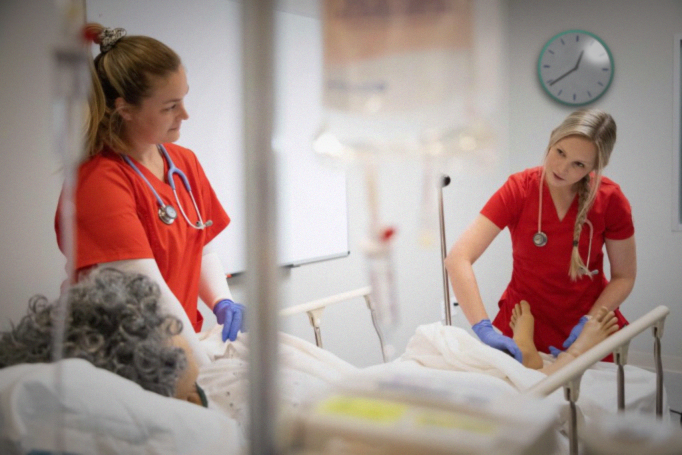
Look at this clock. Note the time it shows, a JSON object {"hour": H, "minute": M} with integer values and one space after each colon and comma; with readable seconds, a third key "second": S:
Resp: {"hour": 12, "minute": 39}
